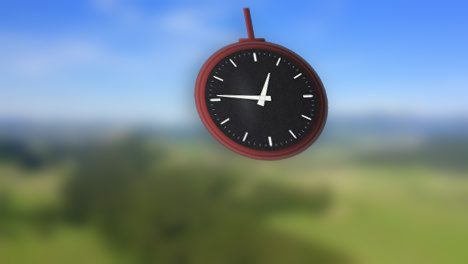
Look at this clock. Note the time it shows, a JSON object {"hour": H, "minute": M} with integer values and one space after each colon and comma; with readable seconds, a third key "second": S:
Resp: {"hour": 12, "minute": 46}
